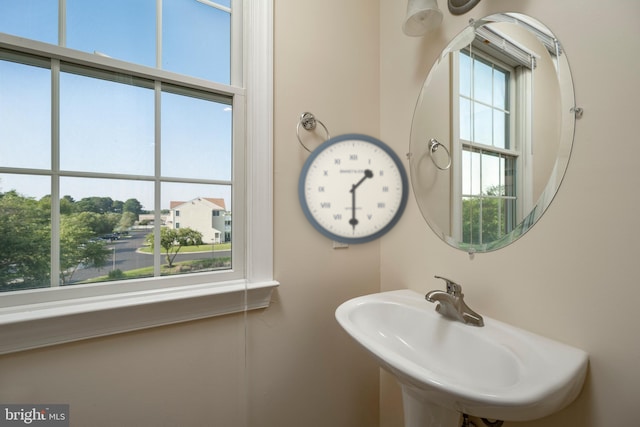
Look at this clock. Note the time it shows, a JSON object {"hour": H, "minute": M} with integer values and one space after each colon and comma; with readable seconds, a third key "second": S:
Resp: {"hour": 1, "minute": 30}
